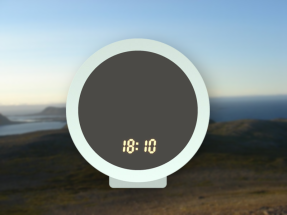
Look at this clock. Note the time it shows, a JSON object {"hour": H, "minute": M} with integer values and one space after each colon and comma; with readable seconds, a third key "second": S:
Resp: {"hour": 18, "minute": 10}
